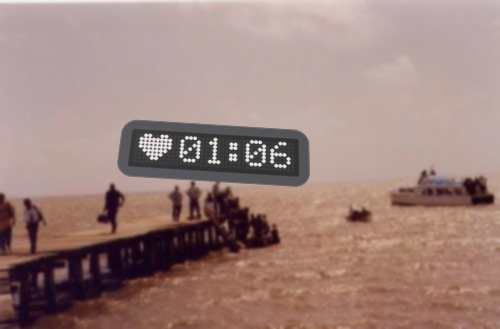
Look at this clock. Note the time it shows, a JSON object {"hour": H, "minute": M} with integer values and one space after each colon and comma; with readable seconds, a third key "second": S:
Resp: {"hour": 1, "minute": 6}
